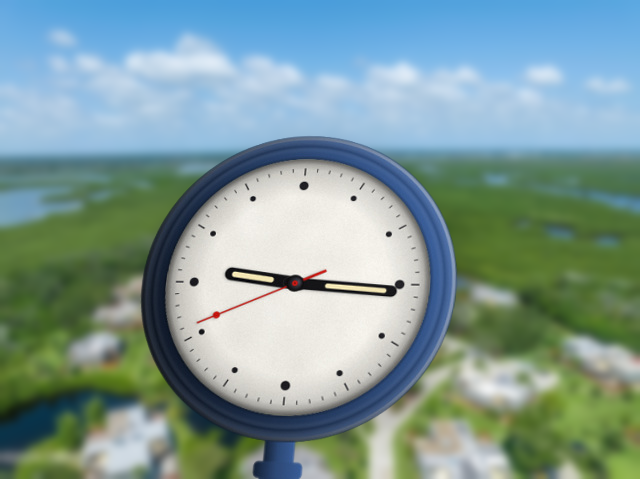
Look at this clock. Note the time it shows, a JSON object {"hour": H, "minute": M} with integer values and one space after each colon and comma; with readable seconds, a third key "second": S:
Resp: {"hour": 9, "minute": 15, "second": 41}
